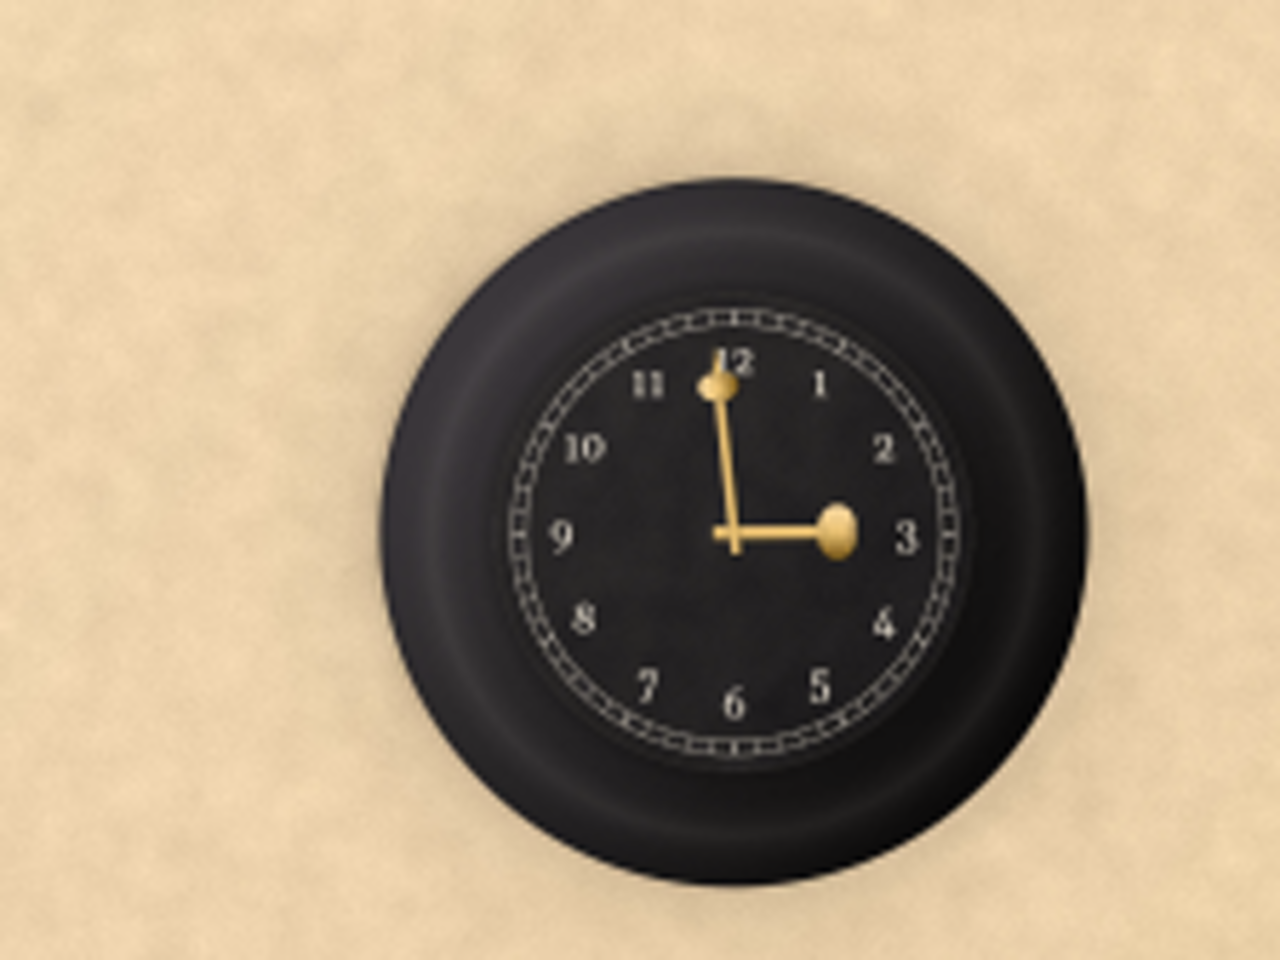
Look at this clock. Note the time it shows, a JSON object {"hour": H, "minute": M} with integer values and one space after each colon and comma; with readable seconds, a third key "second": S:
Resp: {"hour": 2, "minute": 59}
